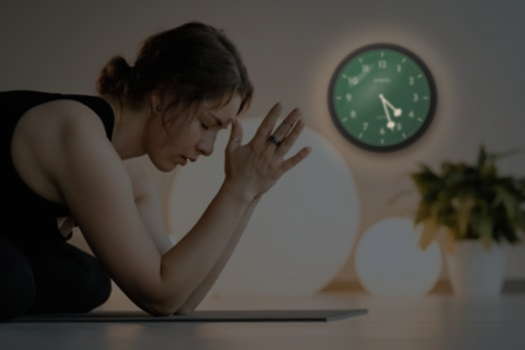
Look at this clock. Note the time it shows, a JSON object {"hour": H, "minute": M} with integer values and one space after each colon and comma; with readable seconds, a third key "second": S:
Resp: {"hour": 4, "minute": 27}
